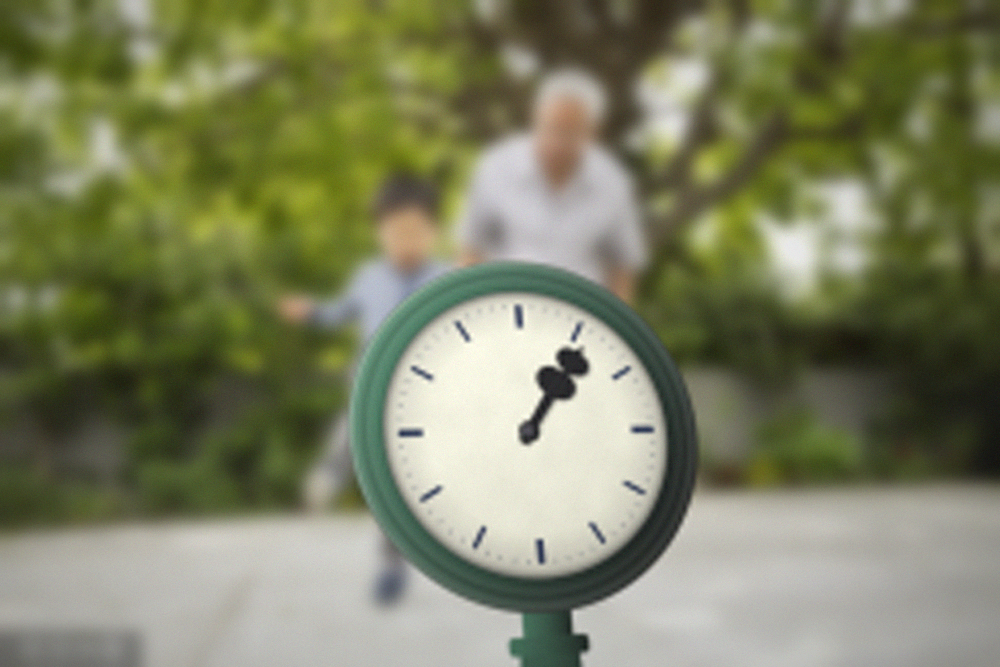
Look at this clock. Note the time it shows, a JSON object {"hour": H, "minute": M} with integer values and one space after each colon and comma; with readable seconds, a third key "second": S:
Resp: {"hour": 1, "minute": 6}
